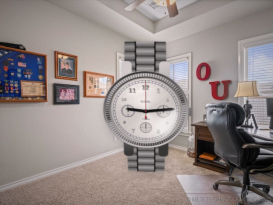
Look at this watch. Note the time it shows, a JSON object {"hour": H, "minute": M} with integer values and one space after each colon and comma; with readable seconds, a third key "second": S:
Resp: {"hour": 9, "minute": 14}
